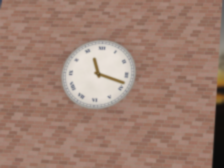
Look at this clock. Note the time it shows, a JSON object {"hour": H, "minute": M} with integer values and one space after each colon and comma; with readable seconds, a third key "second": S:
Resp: {"hour": 11, "minute": 18}
